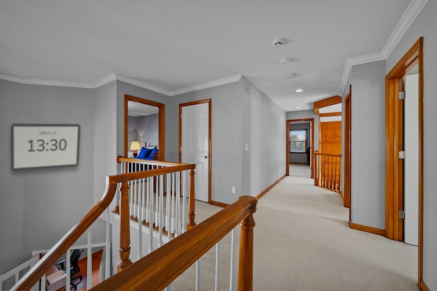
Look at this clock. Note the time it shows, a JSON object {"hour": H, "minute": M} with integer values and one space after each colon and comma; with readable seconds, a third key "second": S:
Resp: {"hour": 13, "minute": 30}
